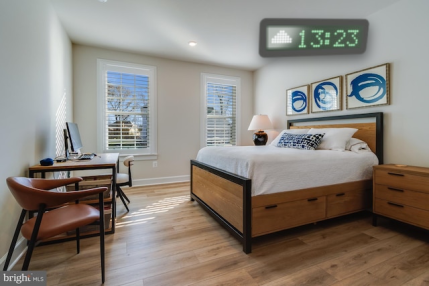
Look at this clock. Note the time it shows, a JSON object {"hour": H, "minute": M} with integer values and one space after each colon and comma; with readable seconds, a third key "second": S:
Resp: {"hour": 13, "minute": 23}
